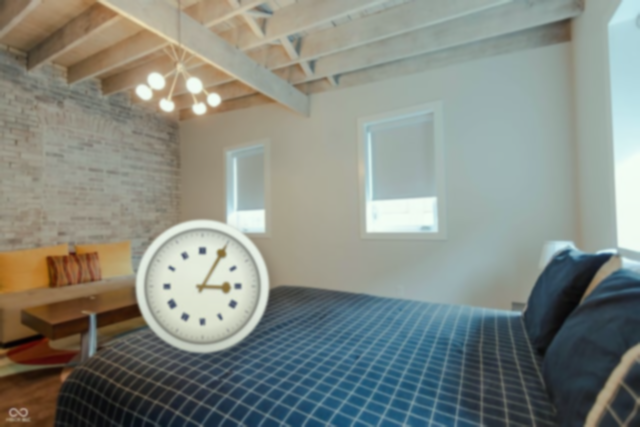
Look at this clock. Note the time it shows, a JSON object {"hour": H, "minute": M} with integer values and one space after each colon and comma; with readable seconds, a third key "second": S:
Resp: {"hour": 3, "minute": 5}
